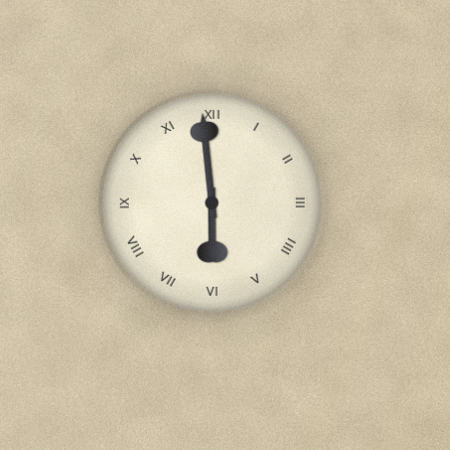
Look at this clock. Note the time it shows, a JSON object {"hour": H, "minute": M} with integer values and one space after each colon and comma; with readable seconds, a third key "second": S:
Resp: {"hour": 5, "minute": 59}
